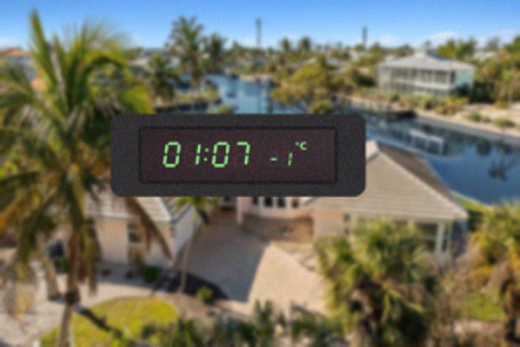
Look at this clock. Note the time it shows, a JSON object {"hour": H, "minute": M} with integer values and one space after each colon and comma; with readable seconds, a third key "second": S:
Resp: {"hour": 1, "minute": 7}
